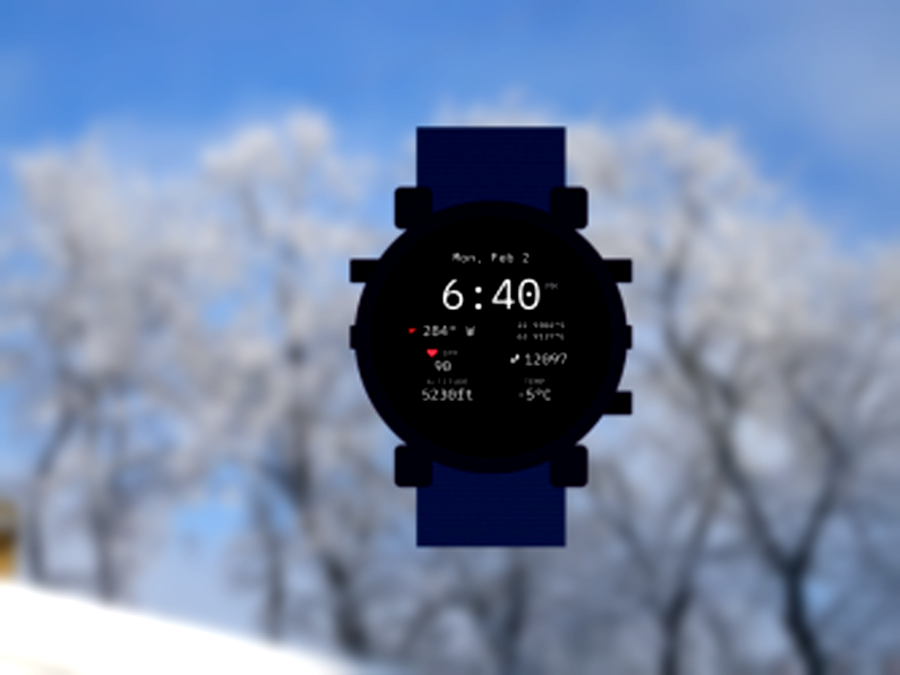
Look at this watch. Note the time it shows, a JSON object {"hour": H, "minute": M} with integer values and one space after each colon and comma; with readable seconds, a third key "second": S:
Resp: {"hour": 6, "minute": 40}
